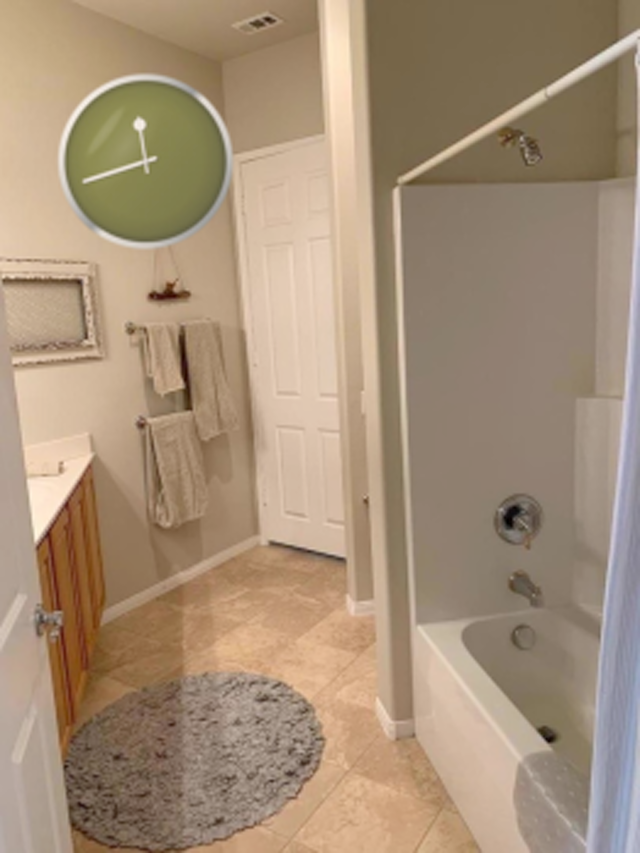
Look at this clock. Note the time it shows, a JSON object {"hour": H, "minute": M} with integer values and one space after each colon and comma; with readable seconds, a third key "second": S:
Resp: {"hour": 11, "minute": 42}
